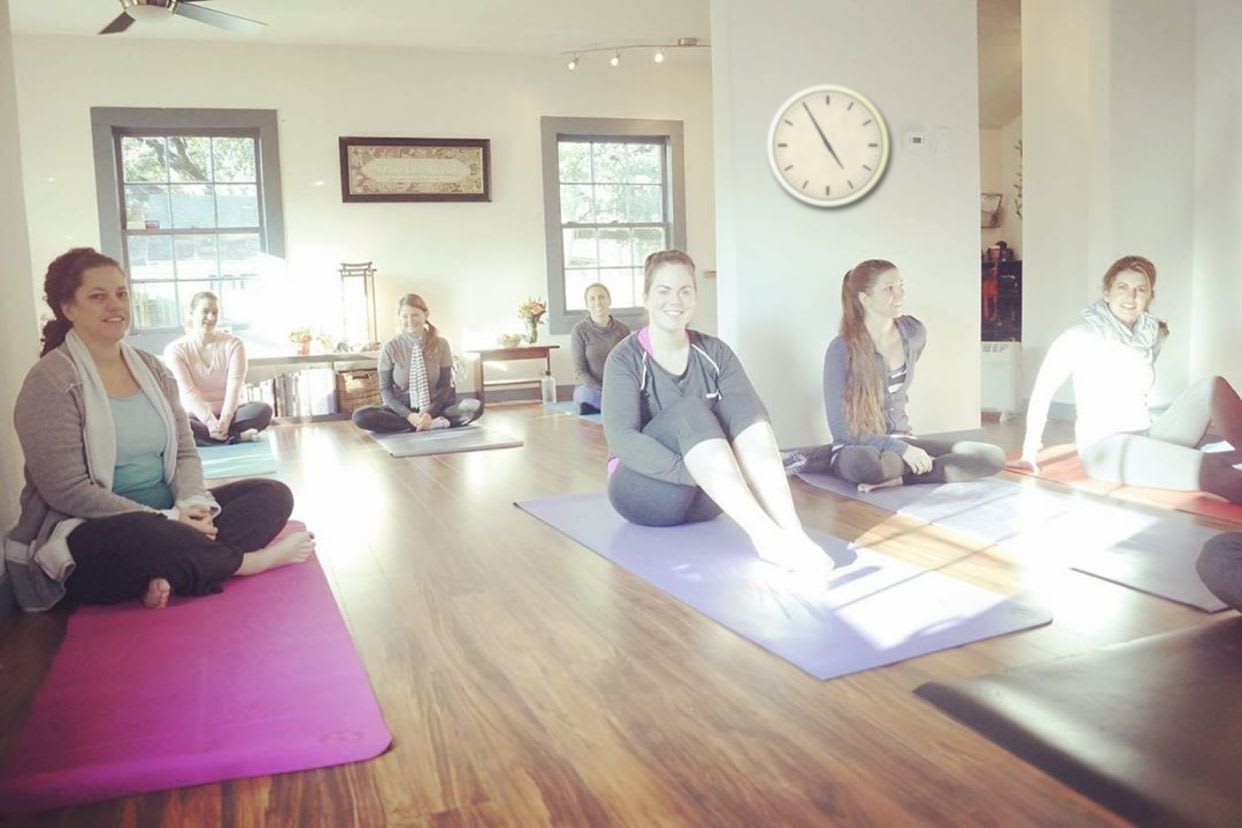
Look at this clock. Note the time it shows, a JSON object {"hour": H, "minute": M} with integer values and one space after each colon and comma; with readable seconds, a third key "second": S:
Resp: {"hour": 4, "minute": 55}
